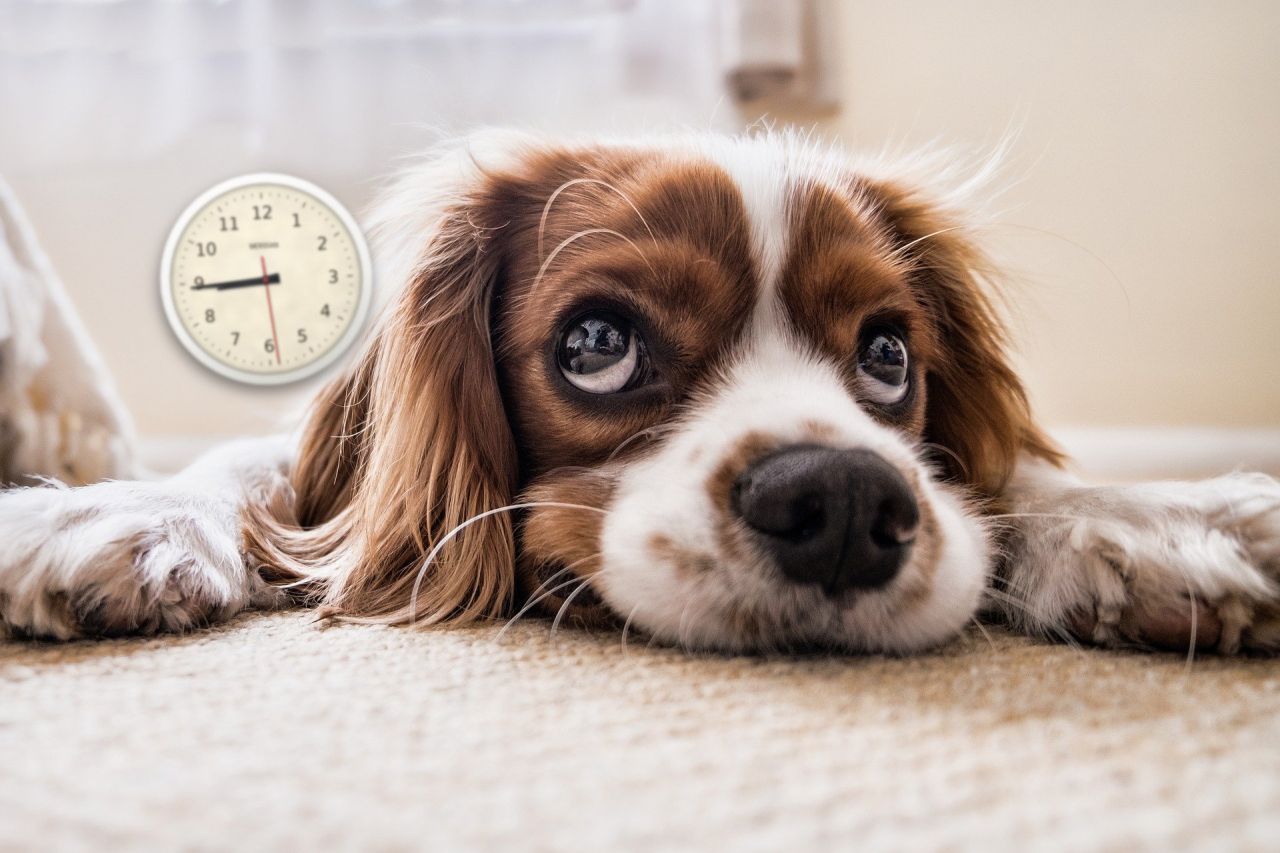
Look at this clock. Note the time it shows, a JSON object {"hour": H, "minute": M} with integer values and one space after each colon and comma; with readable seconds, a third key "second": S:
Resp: {"hour": 8, "minute": 44, "second": 29}
